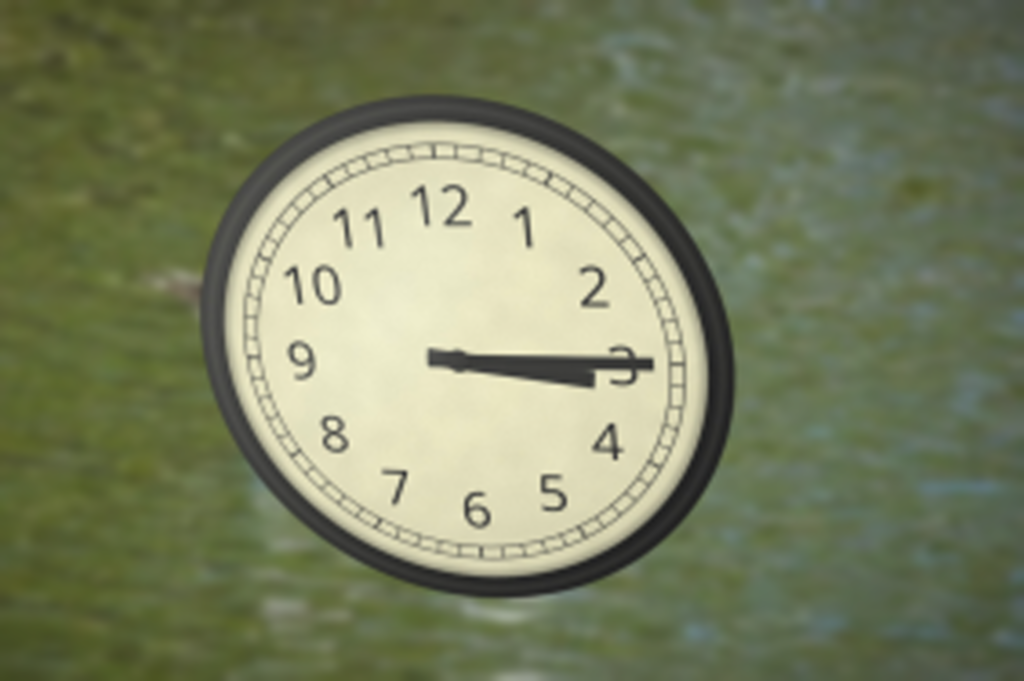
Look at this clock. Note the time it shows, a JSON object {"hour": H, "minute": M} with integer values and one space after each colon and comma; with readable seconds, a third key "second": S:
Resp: {"hour": 3, "minute": 15}
